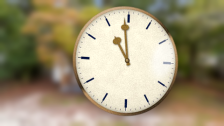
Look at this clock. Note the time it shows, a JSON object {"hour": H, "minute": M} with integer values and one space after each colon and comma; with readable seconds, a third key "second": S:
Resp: {"hour": 10, "minute": 59}
